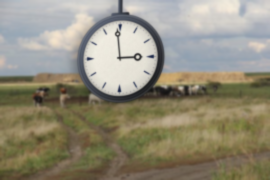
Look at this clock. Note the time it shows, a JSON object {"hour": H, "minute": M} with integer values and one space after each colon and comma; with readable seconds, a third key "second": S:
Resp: {"hour": 2, "minute": 59}
